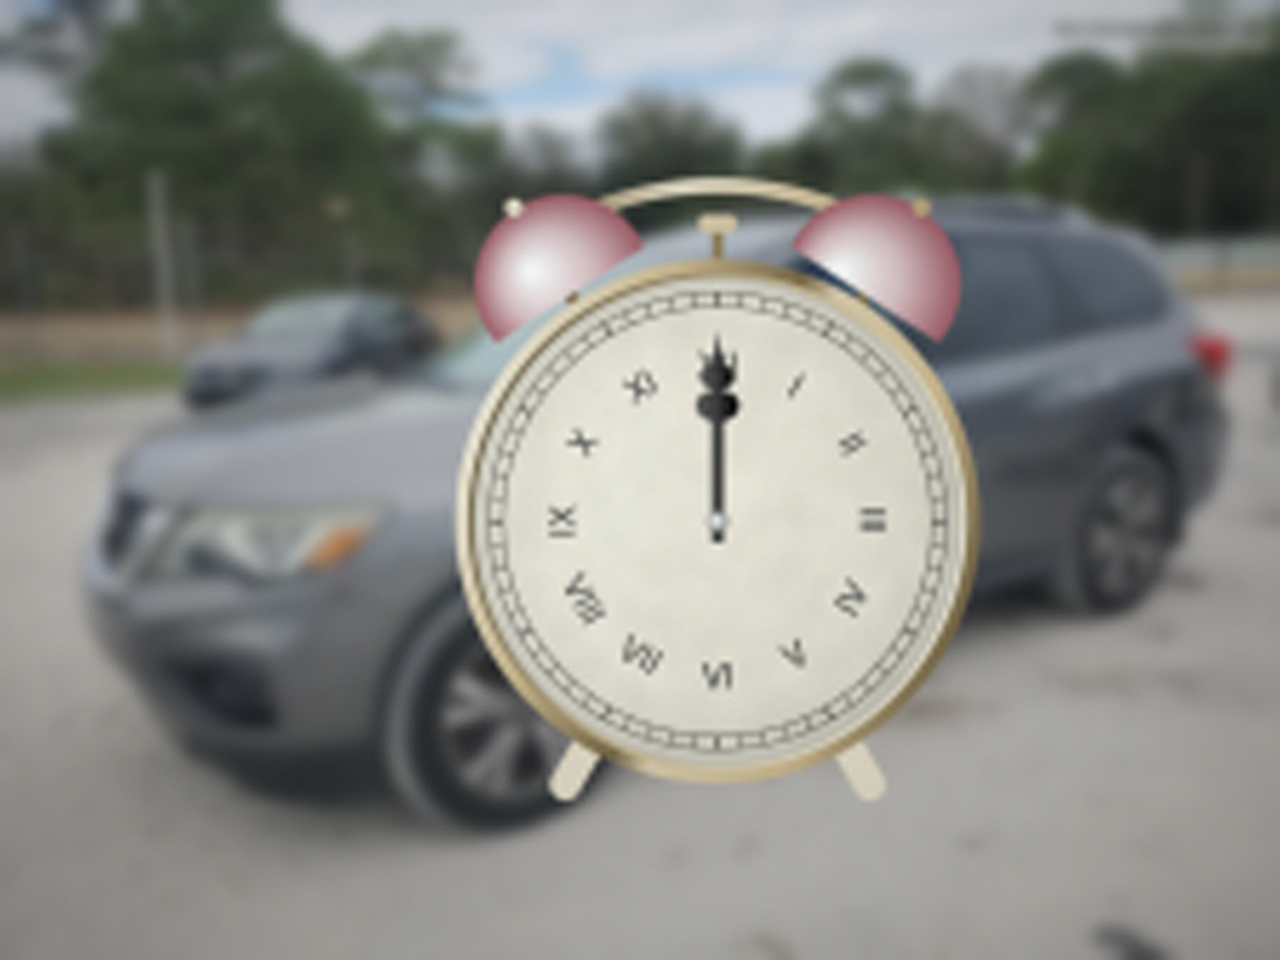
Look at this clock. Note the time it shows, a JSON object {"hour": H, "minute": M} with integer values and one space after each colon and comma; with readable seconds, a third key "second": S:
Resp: {"hour": 12, "minute": 0}
